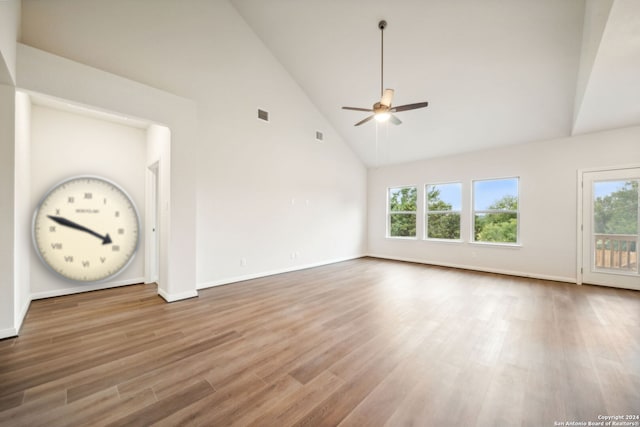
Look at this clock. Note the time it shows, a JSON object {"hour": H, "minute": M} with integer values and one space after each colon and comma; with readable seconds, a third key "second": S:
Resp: {"hour": 3, "minute": 48}
